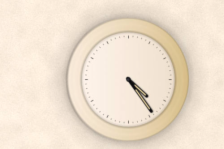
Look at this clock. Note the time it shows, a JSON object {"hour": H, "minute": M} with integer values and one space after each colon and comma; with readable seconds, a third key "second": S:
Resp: {"hour": 4, "minute": 24}
